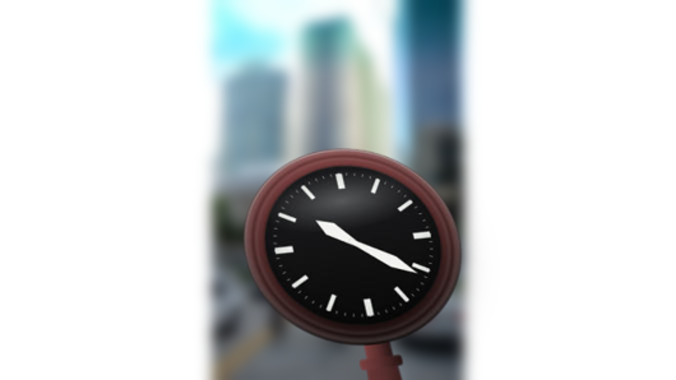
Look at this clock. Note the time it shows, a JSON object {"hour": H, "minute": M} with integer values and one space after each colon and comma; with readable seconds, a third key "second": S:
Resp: {"hour": 10, "minute": 21}
